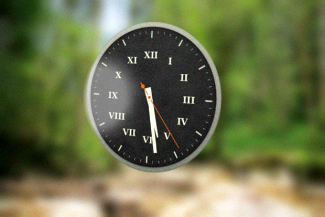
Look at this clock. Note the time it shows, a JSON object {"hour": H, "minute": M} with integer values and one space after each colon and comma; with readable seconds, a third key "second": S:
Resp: {"hour": 5, "minute": 28, "second": 24}
